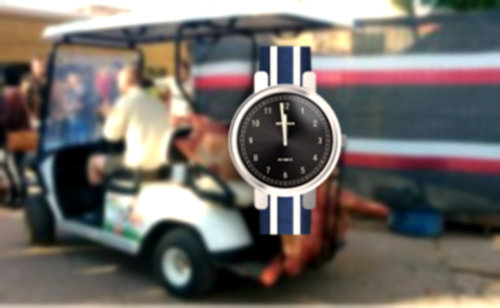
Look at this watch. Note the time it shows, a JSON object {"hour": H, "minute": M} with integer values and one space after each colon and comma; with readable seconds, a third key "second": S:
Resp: {"hour": 11, "minute": 59}
